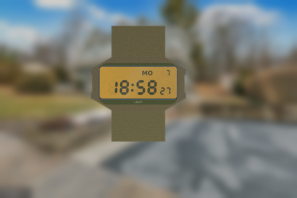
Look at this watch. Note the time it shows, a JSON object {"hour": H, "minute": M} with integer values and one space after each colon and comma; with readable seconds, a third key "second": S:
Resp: {"hour": 18, "minute": 58, "second": 27}
